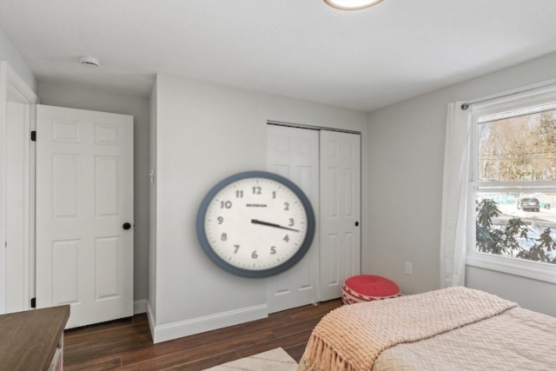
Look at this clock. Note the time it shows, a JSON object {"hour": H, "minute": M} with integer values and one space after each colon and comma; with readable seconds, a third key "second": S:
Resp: {"hour": 3, "minute": 17}
